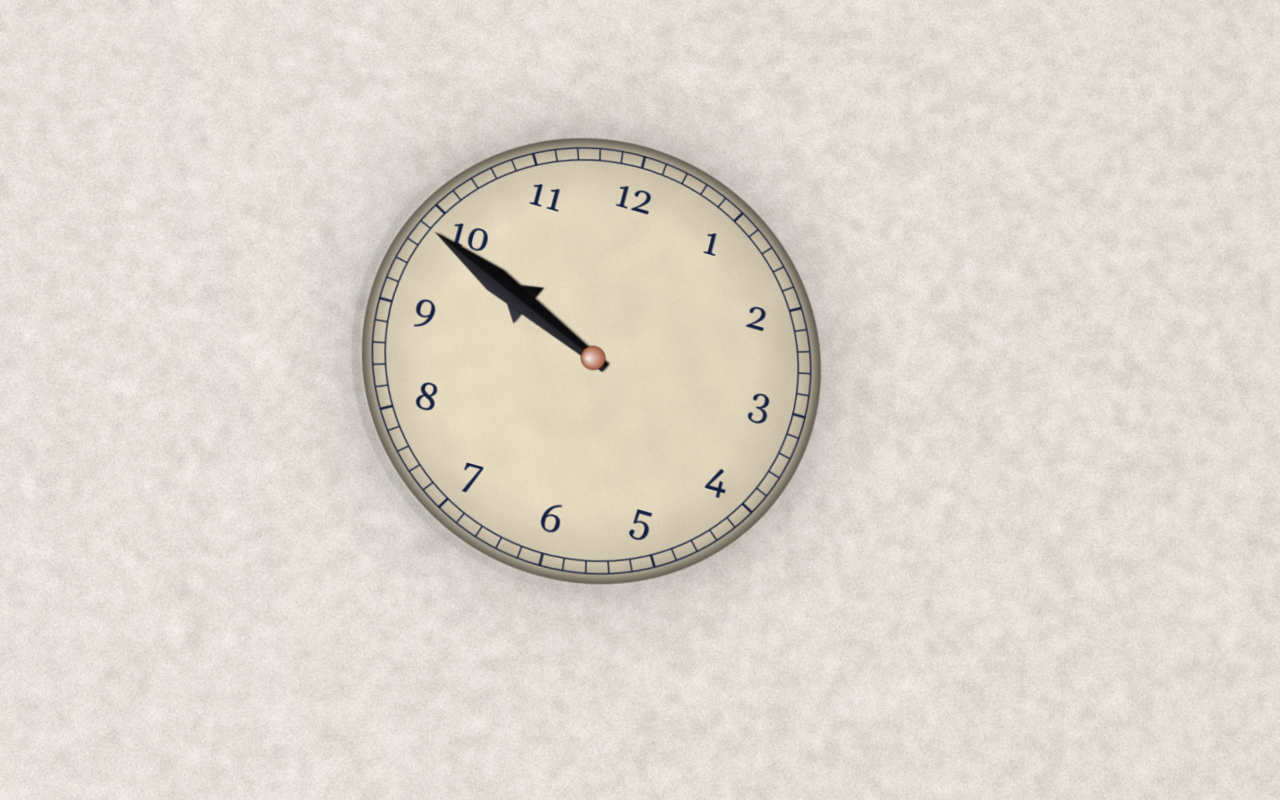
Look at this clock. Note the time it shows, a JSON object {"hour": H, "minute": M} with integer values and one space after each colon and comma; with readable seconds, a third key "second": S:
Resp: {"hour": 9, "minute": 49}
